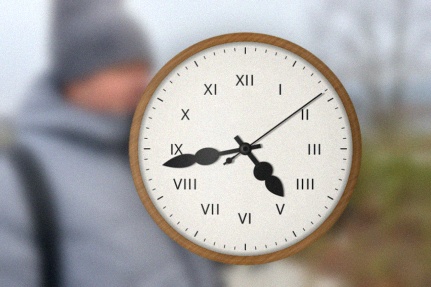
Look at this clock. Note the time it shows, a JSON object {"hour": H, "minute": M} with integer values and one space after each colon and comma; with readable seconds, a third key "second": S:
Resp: {"hour": 4, "minute": 43, "second": 9}
